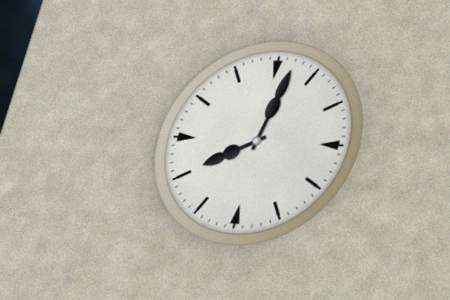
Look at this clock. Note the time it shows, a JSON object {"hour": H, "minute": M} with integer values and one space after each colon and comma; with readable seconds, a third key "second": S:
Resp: {"hour": 8, "minute": 2}
